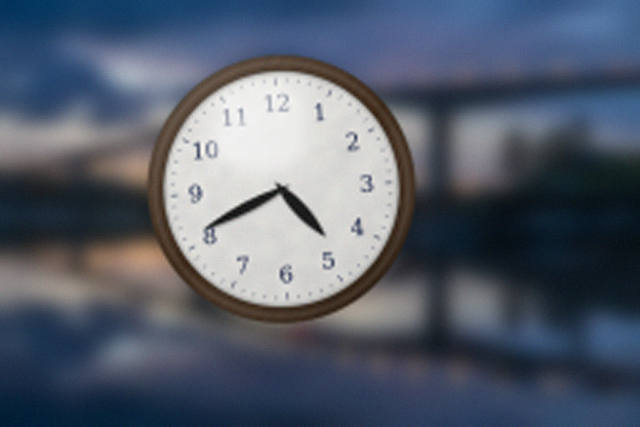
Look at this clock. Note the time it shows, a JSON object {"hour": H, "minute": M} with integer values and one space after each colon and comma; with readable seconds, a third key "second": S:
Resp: {"hour": 4, "minute": 41}
